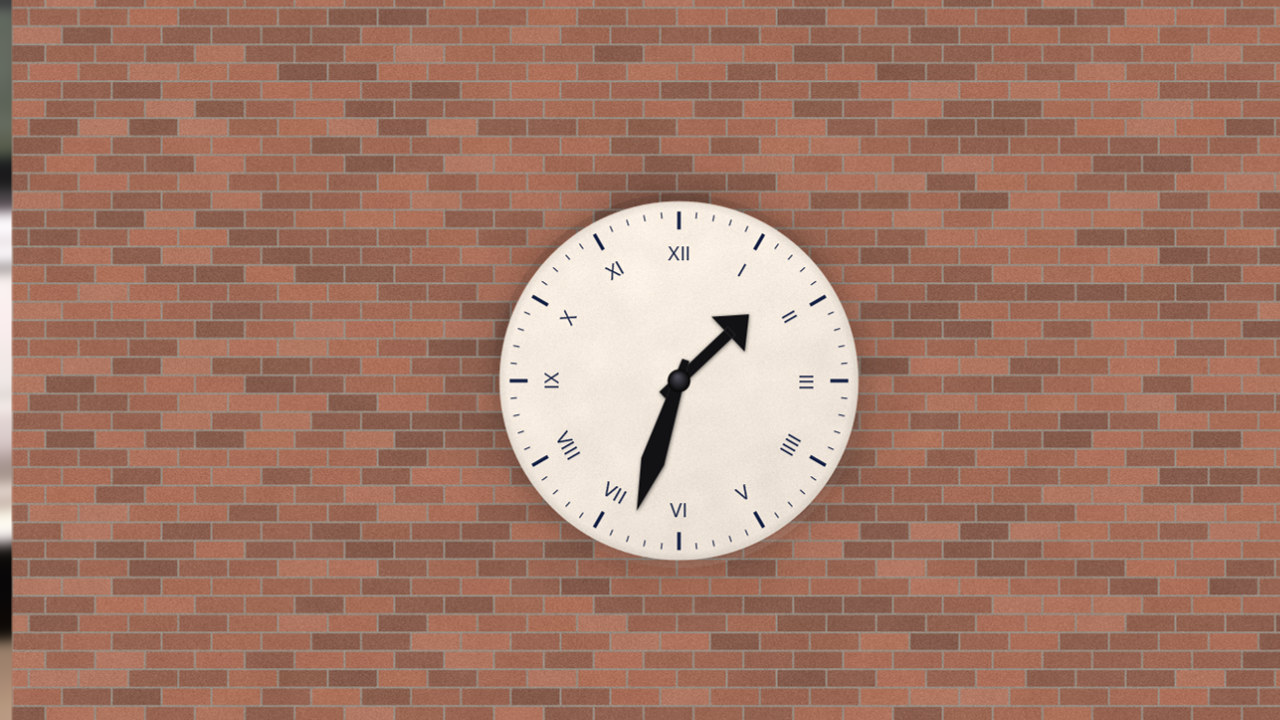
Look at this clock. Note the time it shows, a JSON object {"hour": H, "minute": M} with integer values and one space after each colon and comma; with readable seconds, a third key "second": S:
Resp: {"hour": 1, "minute": 33}
